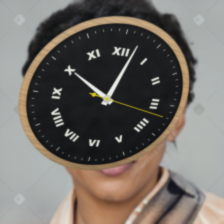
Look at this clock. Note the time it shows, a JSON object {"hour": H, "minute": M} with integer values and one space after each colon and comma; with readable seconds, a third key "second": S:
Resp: {"hour": 10, "minute": 2, "second": 17}
